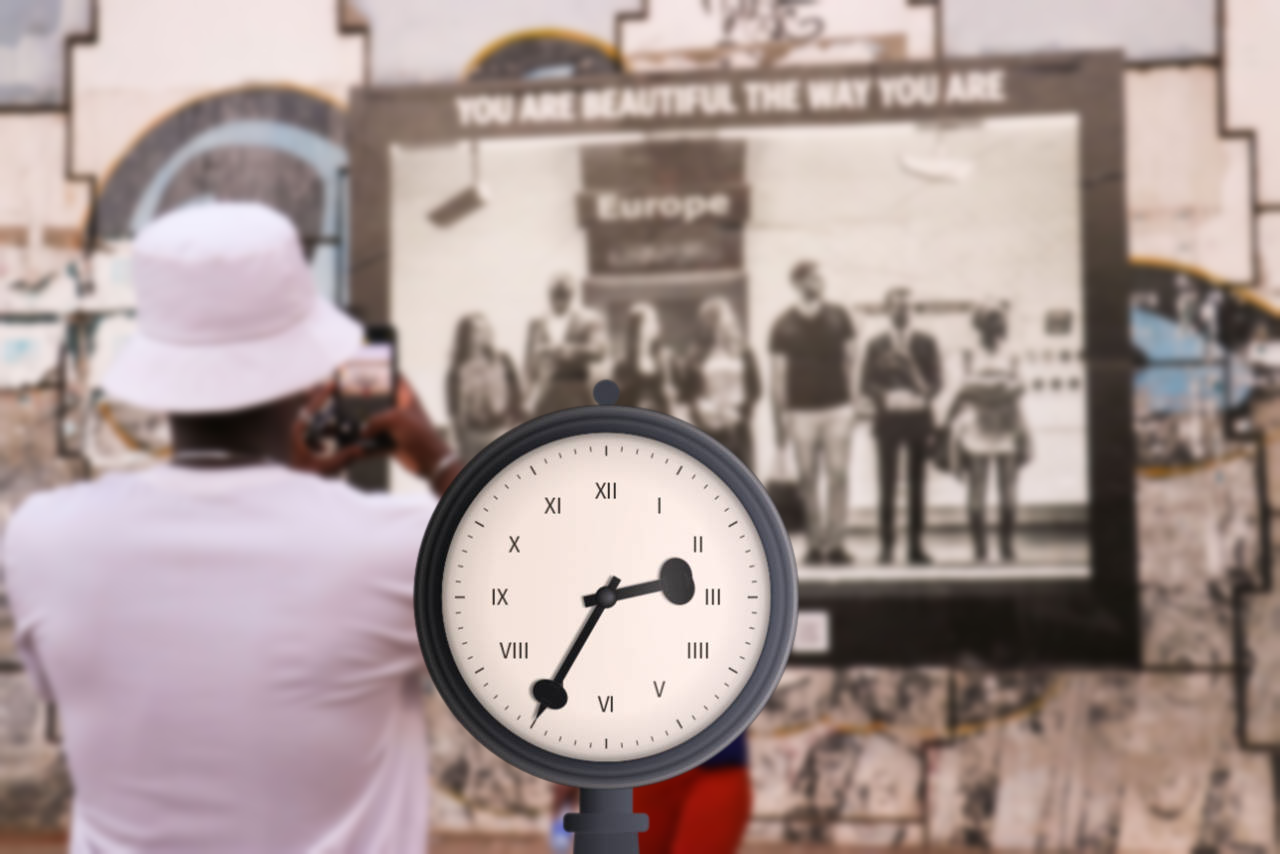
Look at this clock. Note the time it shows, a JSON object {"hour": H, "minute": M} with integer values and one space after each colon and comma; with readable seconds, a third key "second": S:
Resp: {"hour": 2, "minute": 35}
